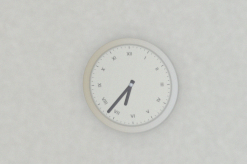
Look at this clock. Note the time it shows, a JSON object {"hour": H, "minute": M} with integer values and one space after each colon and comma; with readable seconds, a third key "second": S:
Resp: {"hour": 6, "minute": 37}
